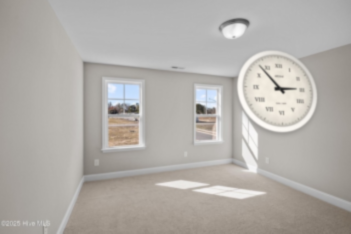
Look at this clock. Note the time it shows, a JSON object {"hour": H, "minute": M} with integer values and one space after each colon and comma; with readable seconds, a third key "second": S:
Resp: {"hour": 2, "minute": 53}
